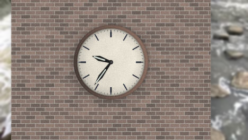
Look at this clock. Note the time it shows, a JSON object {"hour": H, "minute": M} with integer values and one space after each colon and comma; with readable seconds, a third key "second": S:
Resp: {"hour": 9, "minute": 36}
